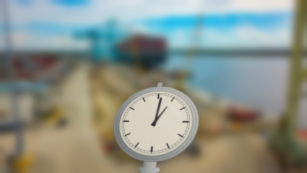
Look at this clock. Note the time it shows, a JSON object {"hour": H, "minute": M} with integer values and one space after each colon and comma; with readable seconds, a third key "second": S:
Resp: {"hour": 1, "minute": 1}
